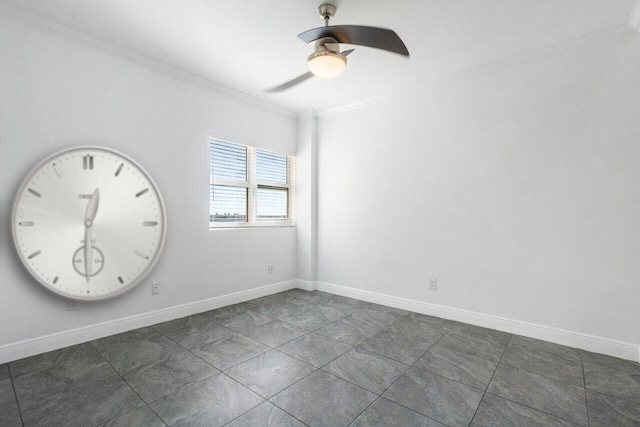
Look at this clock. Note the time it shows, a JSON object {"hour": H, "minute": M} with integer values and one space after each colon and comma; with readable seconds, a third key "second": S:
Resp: {"hour": 12, "minute": 30}
